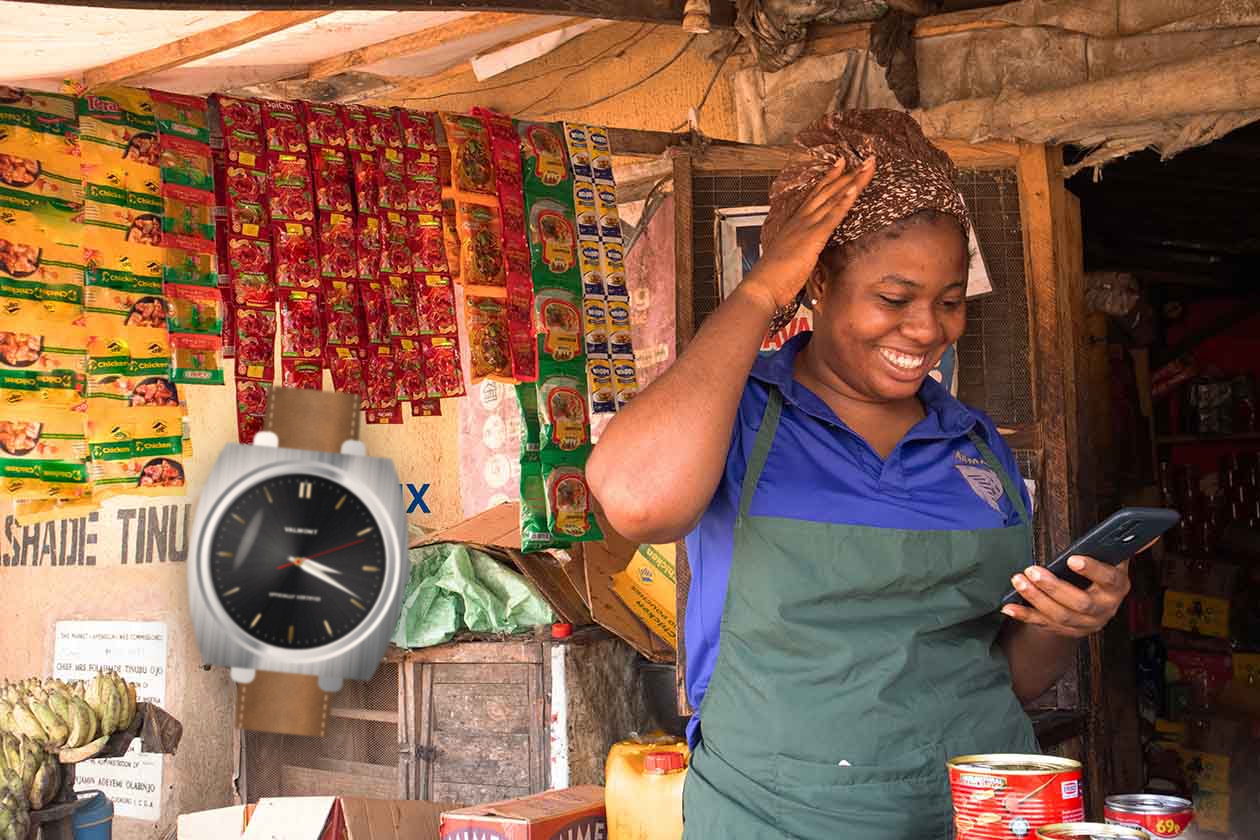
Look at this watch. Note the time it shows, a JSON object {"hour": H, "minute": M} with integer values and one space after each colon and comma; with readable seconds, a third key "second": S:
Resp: {"hour": 3, "minute": 19, "second": 11}
